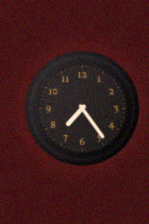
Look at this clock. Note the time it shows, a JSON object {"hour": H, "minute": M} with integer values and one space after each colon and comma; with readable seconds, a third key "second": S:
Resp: {"hour": 7, "minute": 24}
